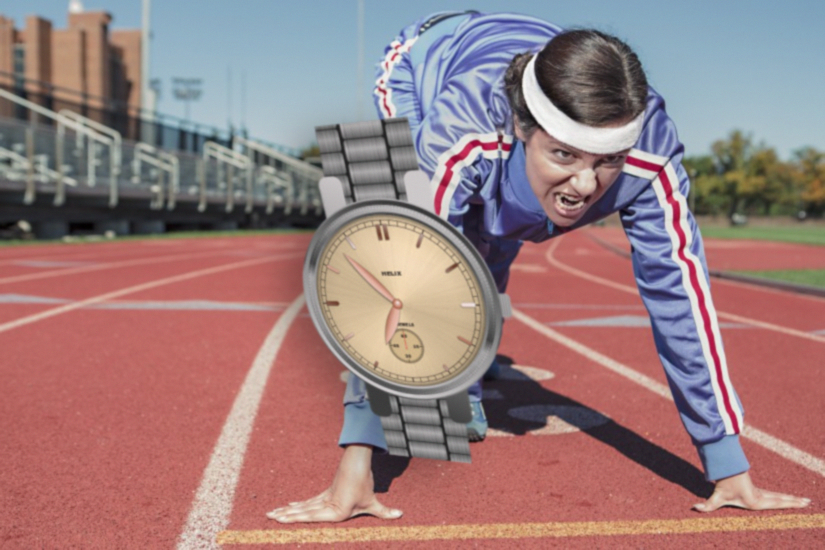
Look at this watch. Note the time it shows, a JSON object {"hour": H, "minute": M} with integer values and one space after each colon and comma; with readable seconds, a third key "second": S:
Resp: {"hour": 6, "minute": 53}
